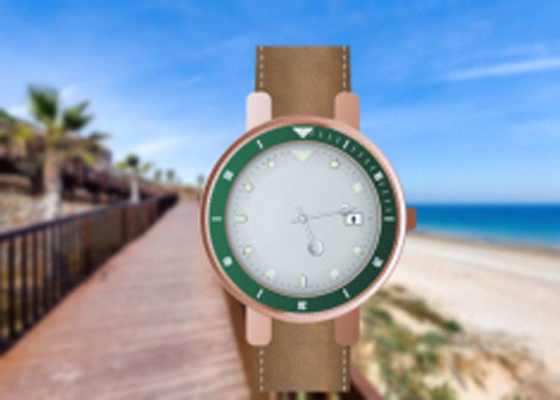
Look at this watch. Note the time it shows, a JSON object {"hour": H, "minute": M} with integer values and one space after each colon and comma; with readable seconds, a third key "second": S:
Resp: {"hour": 5, "minute": 13}
